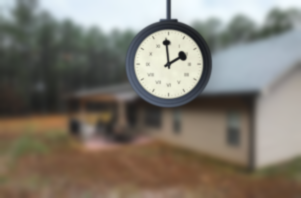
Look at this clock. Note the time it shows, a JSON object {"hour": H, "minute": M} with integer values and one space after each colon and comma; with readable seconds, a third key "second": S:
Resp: {"hour": 1, "minute": 59}
